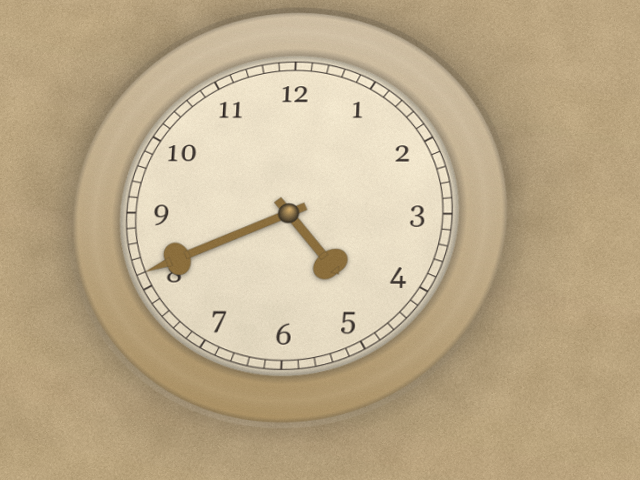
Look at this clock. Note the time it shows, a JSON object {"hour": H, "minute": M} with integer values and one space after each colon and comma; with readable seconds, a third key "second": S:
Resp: {"hour": 4, "minute": 41}
